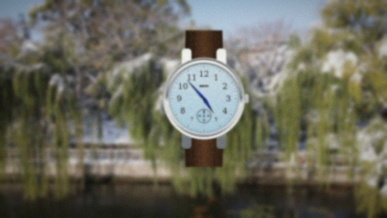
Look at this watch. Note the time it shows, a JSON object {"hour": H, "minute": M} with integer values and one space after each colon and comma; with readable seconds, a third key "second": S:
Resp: {"hour": 4, "minute": 53}
